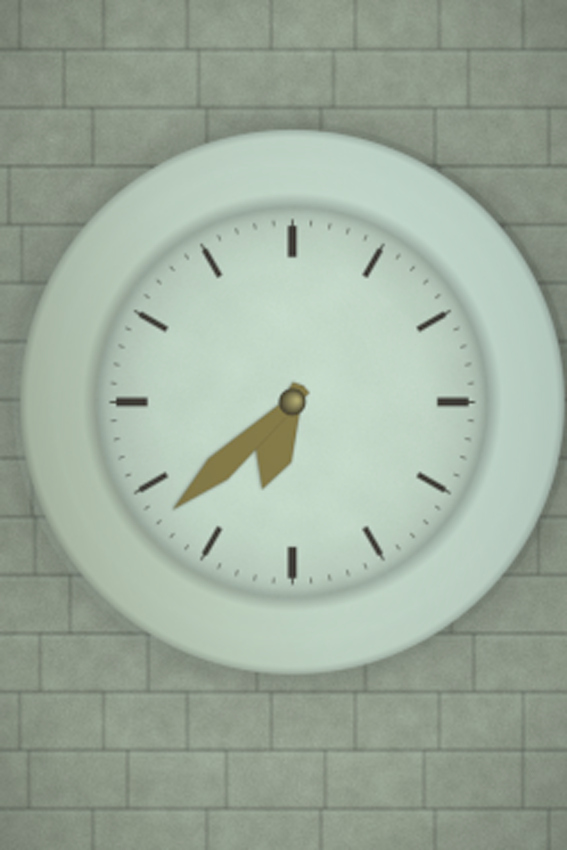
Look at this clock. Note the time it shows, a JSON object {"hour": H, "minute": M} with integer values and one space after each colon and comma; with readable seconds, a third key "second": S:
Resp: {"hour": 6, "minute": 38}
